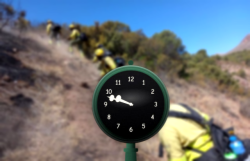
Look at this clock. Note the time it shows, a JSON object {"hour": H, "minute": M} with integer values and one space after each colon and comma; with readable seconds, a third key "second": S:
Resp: {"hour": 9, "minute": 48}
